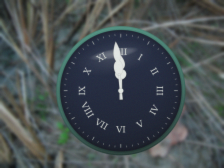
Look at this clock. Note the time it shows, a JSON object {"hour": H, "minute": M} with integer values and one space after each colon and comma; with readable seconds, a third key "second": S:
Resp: {"hour": 11, "minute": 59}
